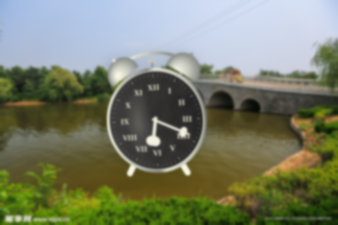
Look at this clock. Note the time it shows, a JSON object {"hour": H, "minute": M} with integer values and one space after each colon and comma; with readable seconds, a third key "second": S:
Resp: {"hour": 6, "minute": 19}
